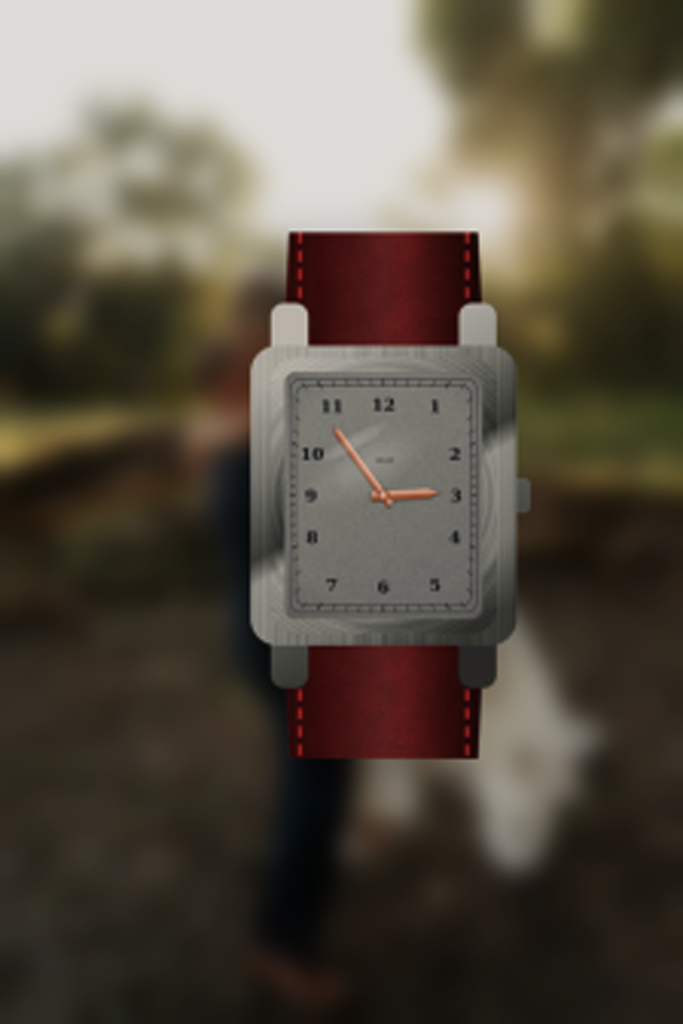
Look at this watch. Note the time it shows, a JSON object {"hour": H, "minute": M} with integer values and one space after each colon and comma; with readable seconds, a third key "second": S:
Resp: {"hour": 2, "minute": 54}
